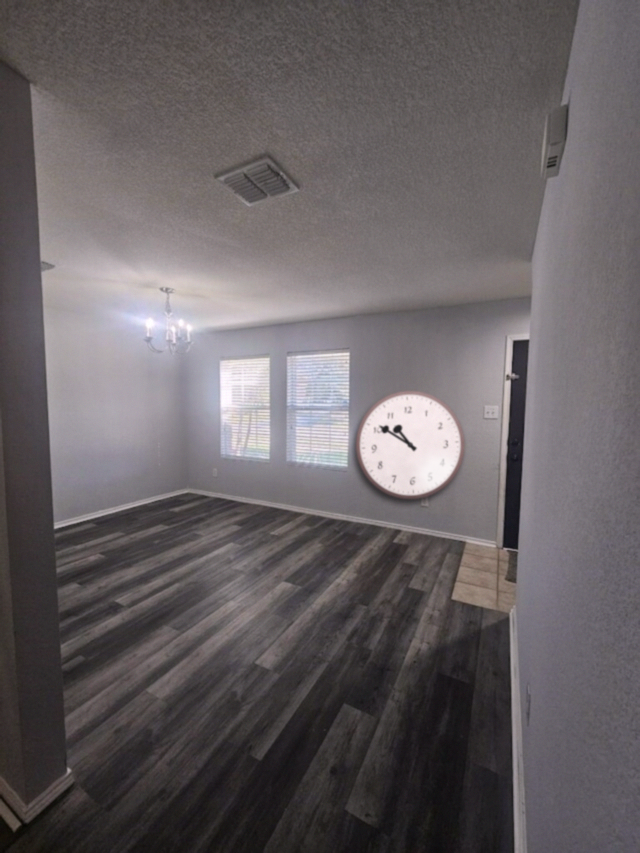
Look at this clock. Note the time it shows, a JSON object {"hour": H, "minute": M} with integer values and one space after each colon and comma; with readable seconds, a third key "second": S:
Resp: {"hour": 10, "minute": 51}
